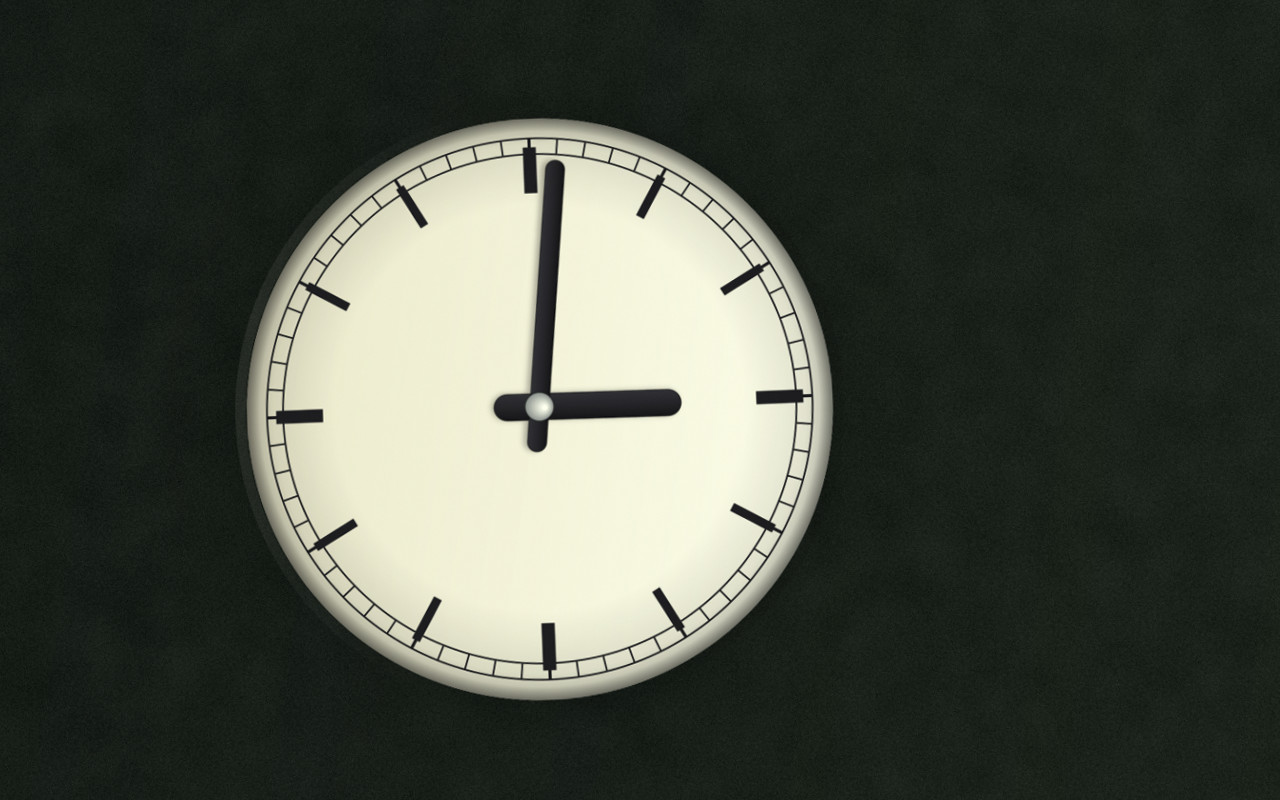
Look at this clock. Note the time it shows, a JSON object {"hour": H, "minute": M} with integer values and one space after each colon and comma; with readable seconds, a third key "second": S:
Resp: {"hour": 3, "minute": 1}
